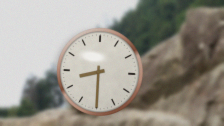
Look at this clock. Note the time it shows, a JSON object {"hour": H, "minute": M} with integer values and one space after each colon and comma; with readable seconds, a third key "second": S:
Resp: {"hour": 8, "minute": 30}
